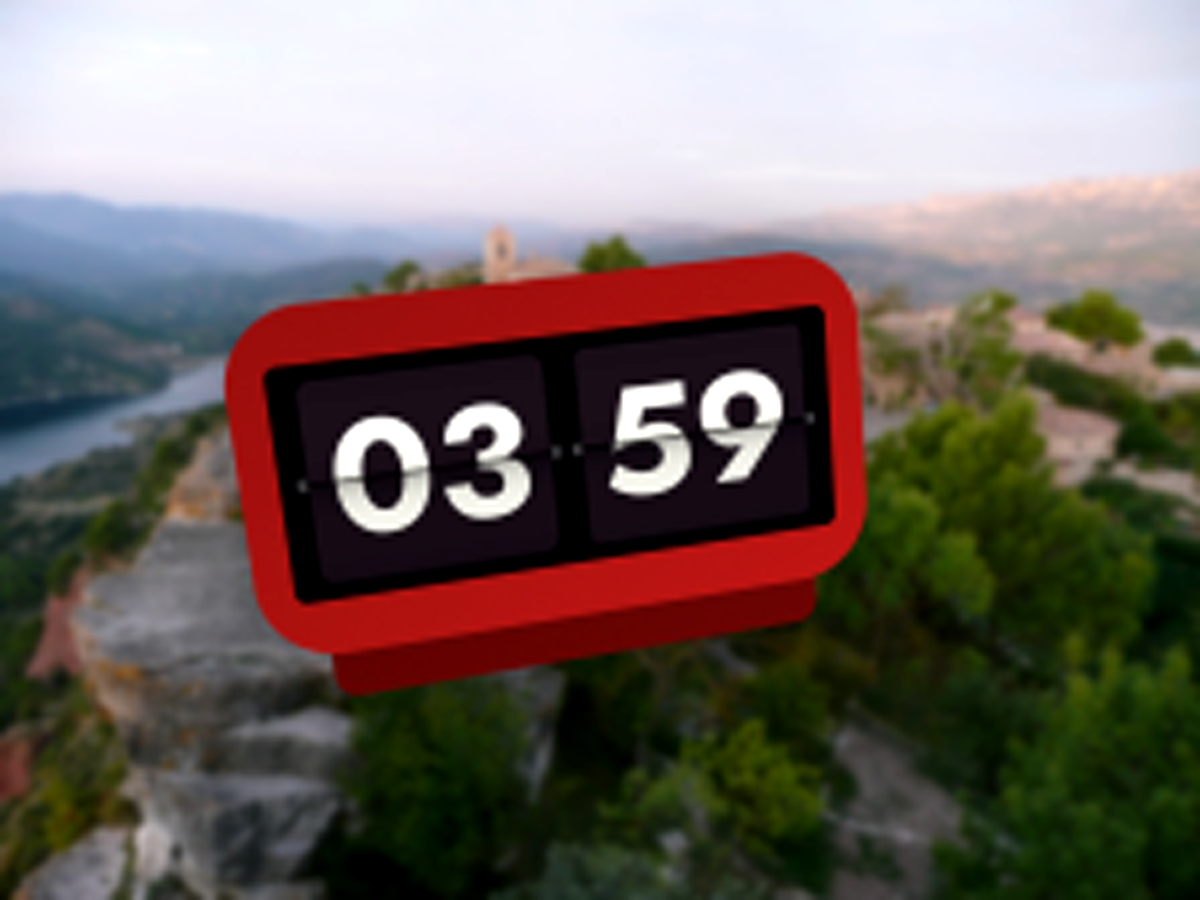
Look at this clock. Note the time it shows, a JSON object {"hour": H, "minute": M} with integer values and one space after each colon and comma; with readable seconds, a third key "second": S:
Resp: {"hour": 3, "minute": 59}
